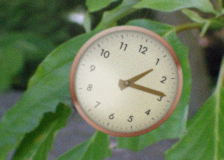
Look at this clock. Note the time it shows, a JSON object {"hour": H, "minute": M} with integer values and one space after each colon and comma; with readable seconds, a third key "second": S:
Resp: {"hour": 1, "minute": 14}
